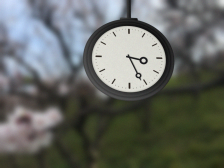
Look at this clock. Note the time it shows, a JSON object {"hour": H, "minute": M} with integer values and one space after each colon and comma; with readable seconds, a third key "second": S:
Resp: {"hour": 3, "minute": 26}
